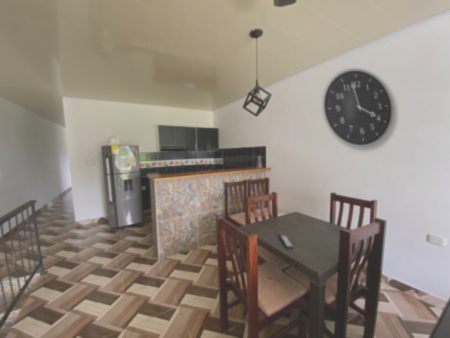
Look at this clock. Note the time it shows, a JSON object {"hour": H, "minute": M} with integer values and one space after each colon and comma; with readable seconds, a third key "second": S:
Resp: {"hour": 3, "minute": 58}
